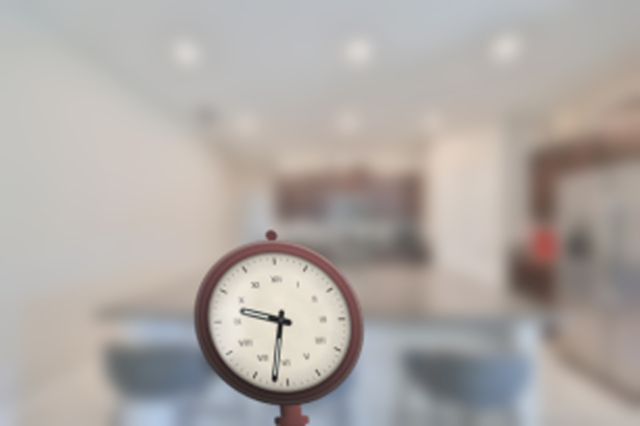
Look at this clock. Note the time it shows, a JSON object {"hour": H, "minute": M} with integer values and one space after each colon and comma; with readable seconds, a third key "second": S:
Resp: {"hour": 9, "minute": 32}
